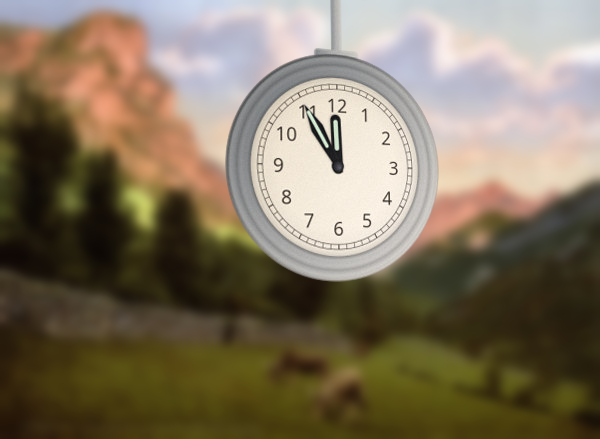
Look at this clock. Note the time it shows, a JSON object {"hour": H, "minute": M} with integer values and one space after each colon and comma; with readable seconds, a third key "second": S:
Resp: {"hour": 11, "minute": 55}
